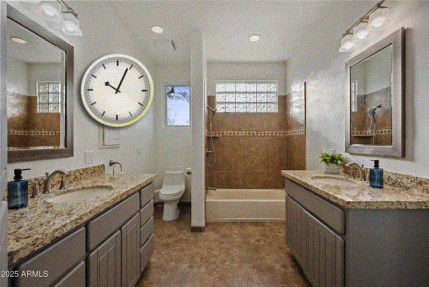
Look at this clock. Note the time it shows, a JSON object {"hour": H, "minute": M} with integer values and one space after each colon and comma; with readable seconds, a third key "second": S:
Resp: {"hour": 10, "minute": 4}
